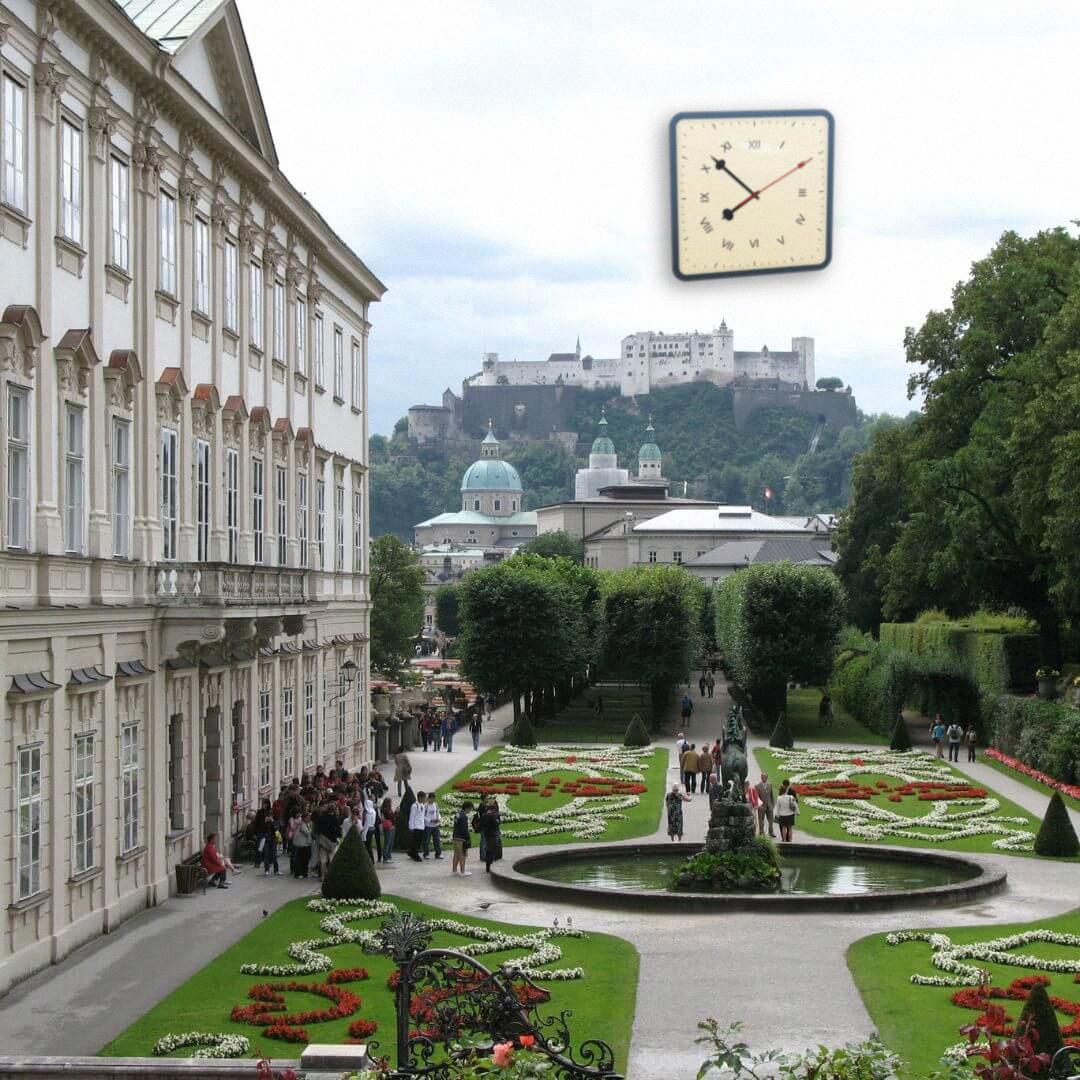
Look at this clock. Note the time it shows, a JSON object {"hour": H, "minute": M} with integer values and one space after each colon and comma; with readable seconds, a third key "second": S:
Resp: {"hour": 7, "minute": 52, "second": 10}
